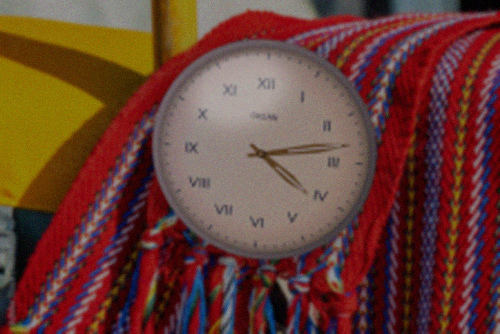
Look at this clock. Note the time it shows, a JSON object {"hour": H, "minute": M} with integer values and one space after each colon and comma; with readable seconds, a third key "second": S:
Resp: {"hour": 4, "minute": 13}
